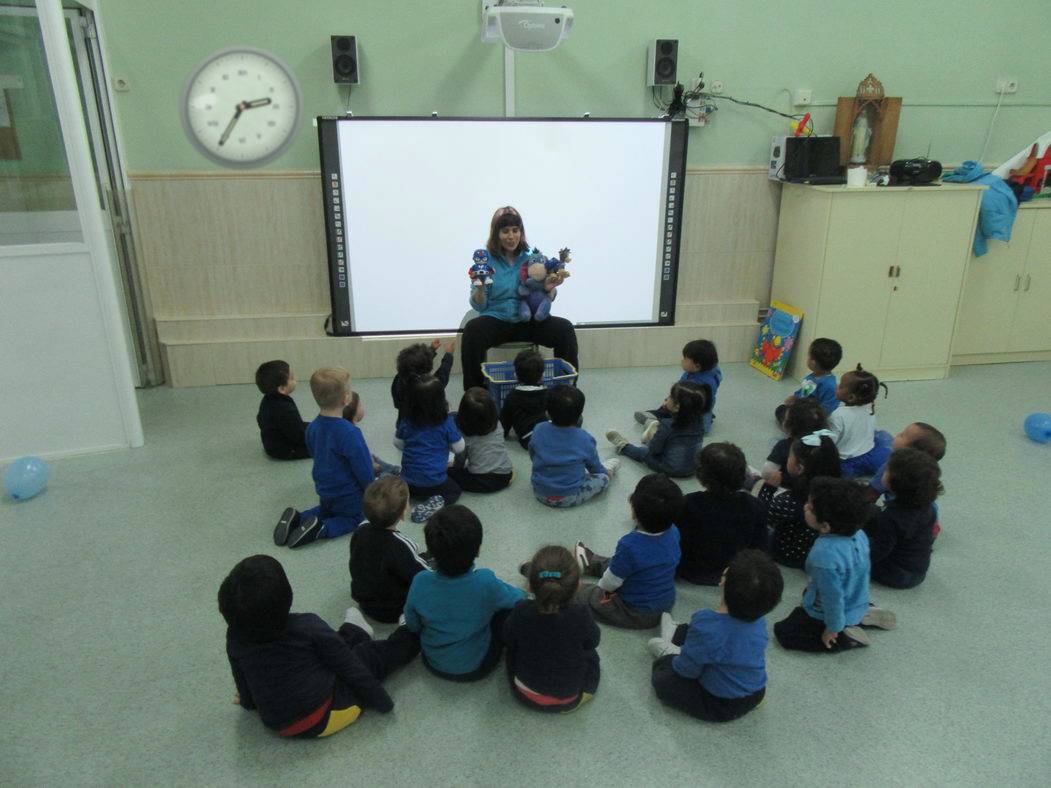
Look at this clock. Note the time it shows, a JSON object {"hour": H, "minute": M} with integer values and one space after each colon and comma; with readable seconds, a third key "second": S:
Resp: {"hour": 2, "minute": 35}
